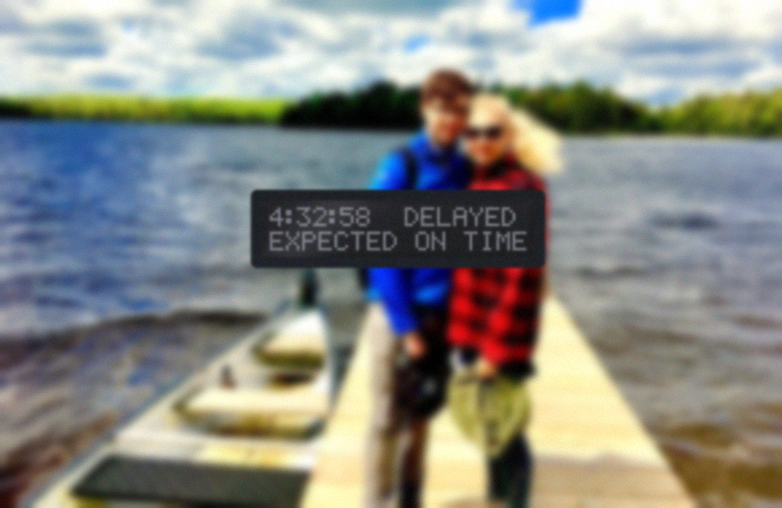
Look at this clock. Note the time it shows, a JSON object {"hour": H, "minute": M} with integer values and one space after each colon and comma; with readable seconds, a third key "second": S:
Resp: {"hour": 4, "minute": 32, "second": 58}
